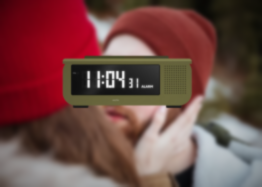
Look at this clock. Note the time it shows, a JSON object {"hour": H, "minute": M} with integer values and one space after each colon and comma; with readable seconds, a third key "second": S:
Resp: {"hour": 11, "minute": 4, "second": 31}
